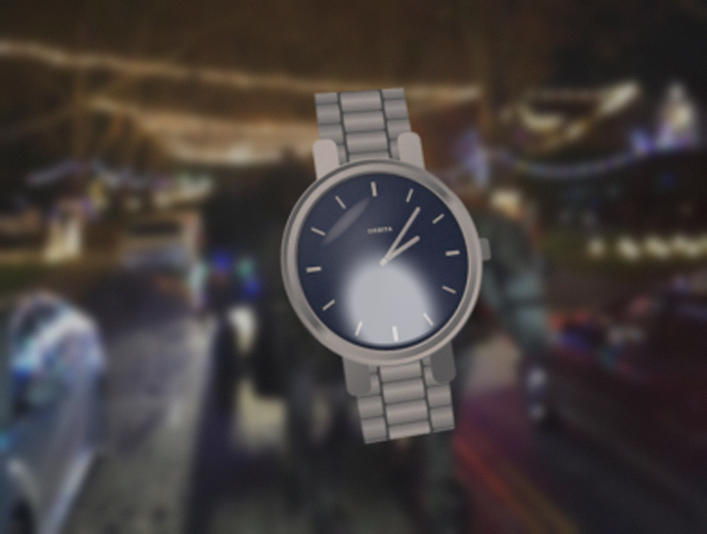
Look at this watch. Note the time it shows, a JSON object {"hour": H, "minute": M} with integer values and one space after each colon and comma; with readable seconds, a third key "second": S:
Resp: {"hour": 2, "minute": 7}
